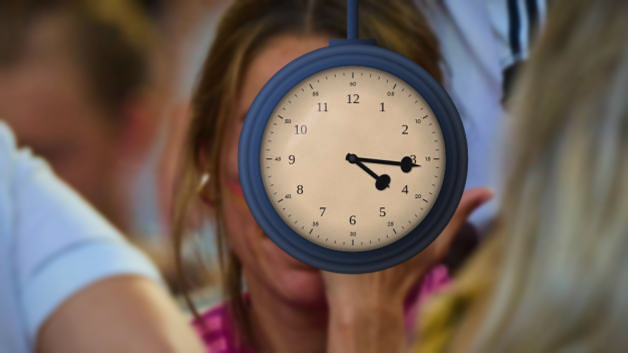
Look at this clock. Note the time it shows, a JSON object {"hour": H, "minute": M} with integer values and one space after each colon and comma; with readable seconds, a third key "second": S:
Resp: {"hour": 4, "minute": 16}
